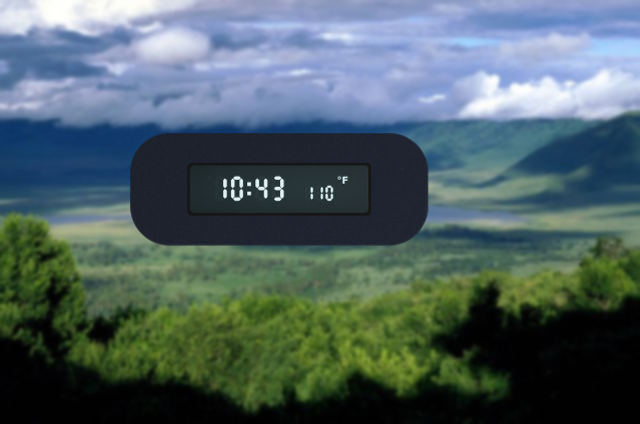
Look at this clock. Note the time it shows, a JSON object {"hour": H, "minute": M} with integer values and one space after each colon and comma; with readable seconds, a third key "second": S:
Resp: {"hour": 10, "minute": 43}
